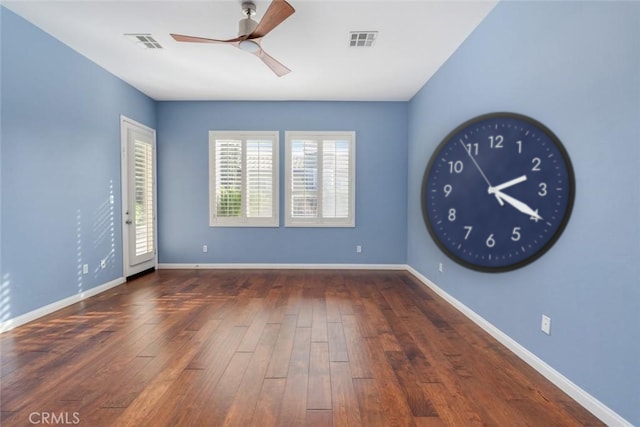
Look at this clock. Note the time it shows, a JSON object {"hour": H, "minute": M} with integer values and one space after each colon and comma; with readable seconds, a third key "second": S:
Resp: {"hour": 2, "minute": 19, "second": 54}
